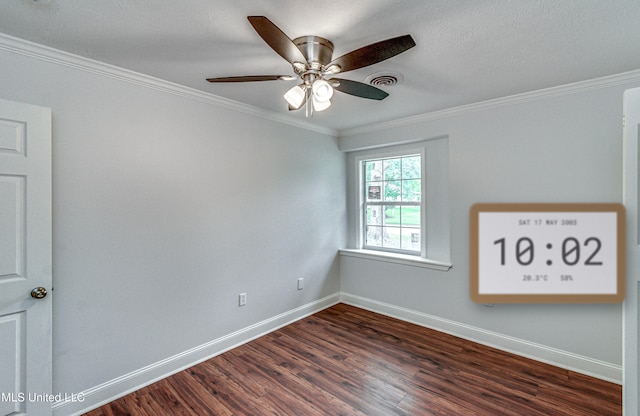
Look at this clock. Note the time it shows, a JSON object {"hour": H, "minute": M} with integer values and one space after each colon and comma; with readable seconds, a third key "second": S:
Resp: {"hour": 10, "minute": 2}
